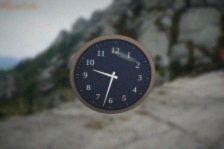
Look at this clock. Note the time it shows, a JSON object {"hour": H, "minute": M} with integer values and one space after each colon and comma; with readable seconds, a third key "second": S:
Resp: {"hour": 9, "minute": 32}
